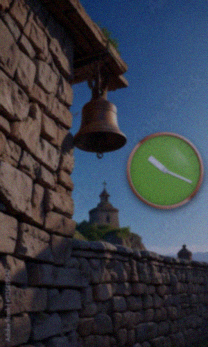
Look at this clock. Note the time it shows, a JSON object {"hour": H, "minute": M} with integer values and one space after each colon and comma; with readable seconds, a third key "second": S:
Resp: {"hour": 10, "minute": 19}
